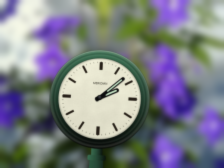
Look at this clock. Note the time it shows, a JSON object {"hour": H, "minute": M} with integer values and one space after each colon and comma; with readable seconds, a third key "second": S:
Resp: {"hour": 2, "minute": 8}
